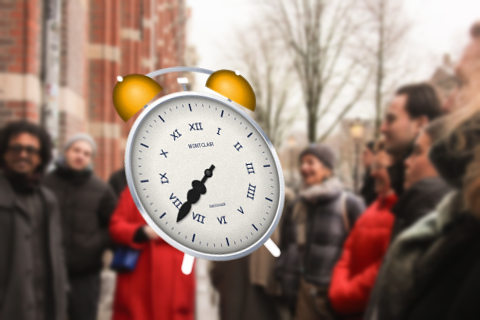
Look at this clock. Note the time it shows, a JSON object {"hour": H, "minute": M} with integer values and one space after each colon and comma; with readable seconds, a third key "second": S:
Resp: {"hour": 7, "minute": 38}
